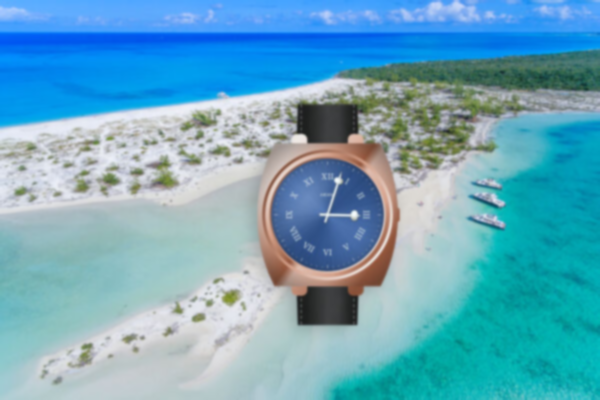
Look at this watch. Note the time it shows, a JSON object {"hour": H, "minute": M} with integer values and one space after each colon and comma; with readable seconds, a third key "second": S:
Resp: {"hour": 3, "minute": 3}
